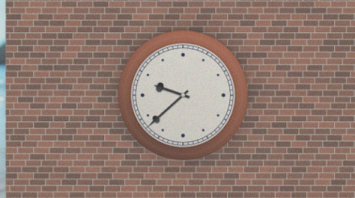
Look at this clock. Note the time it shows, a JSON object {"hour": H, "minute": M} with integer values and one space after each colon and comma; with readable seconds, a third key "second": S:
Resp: {"hour": 9, "minute": 38}
